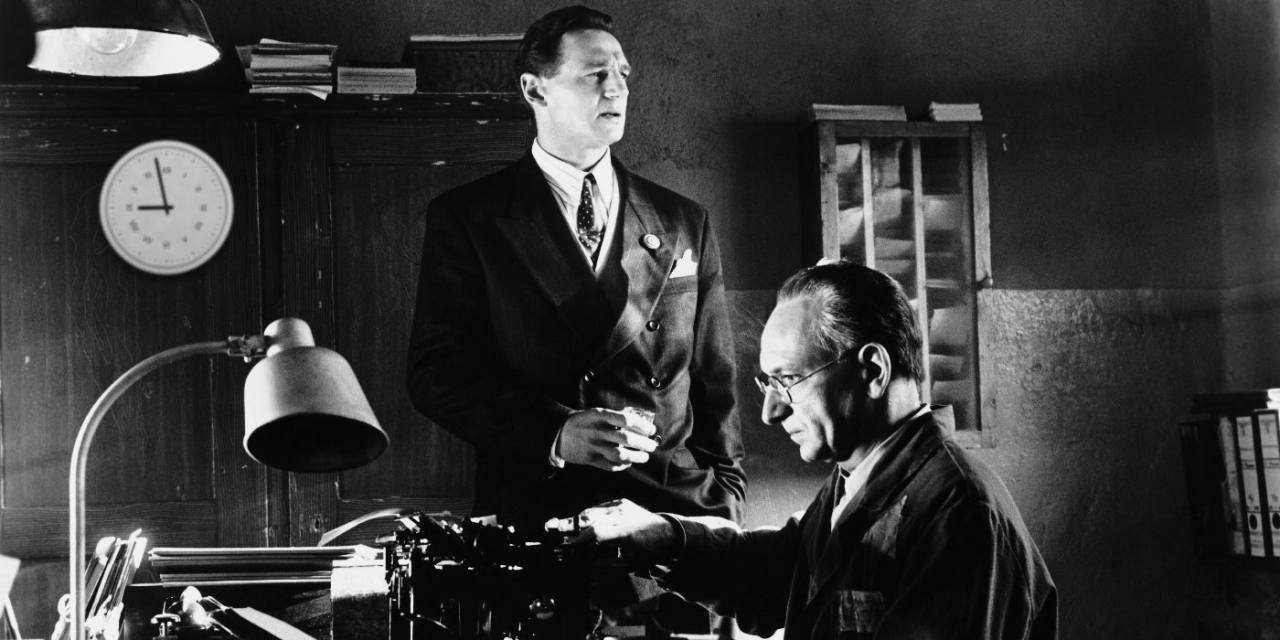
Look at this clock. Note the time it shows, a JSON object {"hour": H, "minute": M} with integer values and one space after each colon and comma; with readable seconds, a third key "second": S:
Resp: {"hour": 8, "minute": 58}
